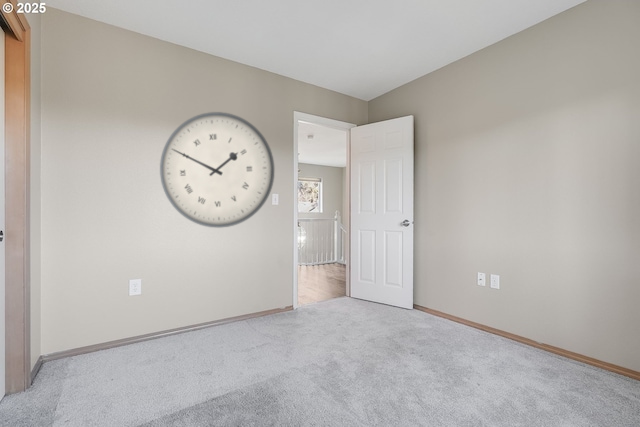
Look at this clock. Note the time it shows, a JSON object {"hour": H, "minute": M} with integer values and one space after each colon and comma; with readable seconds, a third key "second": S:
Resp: {"hour": 1, "minute": 50}
